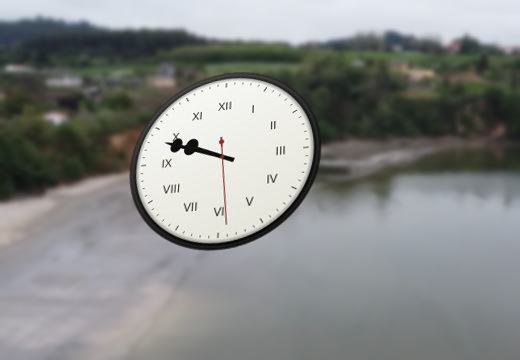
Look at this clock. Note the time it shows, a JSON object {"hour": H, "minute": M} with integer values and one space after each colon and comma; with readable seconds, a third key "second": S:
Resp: {"hour": 9, "minute": 48, "second": 29}
